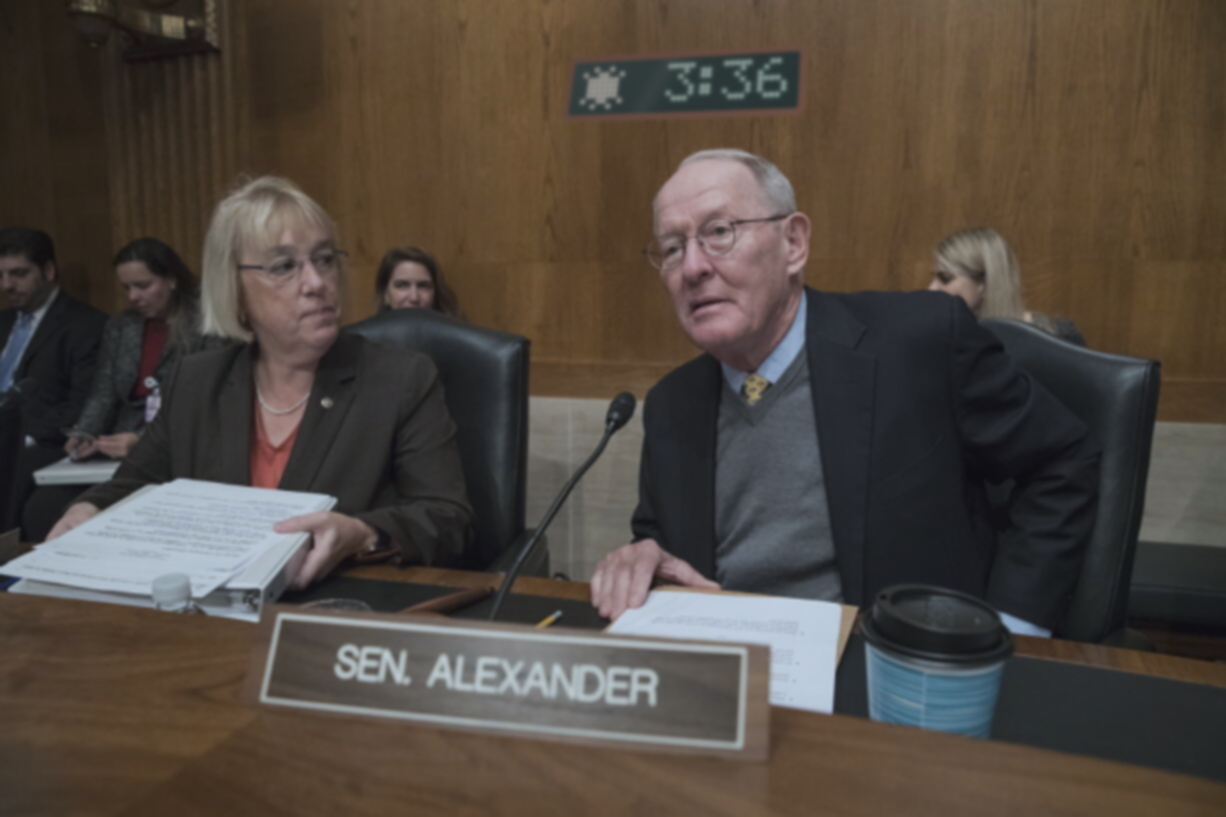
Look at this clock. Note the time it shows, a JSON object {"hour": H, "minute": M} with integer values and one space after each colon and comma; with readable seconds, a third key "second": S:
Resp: {"hour": 3, "minute": 36}
